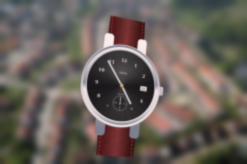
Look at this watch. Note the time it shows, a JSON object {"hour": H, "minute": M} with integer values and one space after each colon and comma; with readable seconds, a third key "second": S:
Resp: {"hour": 4, "minute": 54}
